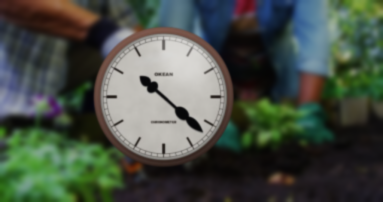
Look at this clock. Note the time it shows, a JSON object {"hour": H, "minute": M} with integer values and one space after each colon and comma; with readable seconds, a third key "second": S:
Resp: {"hour": 10, "minute": 22}
